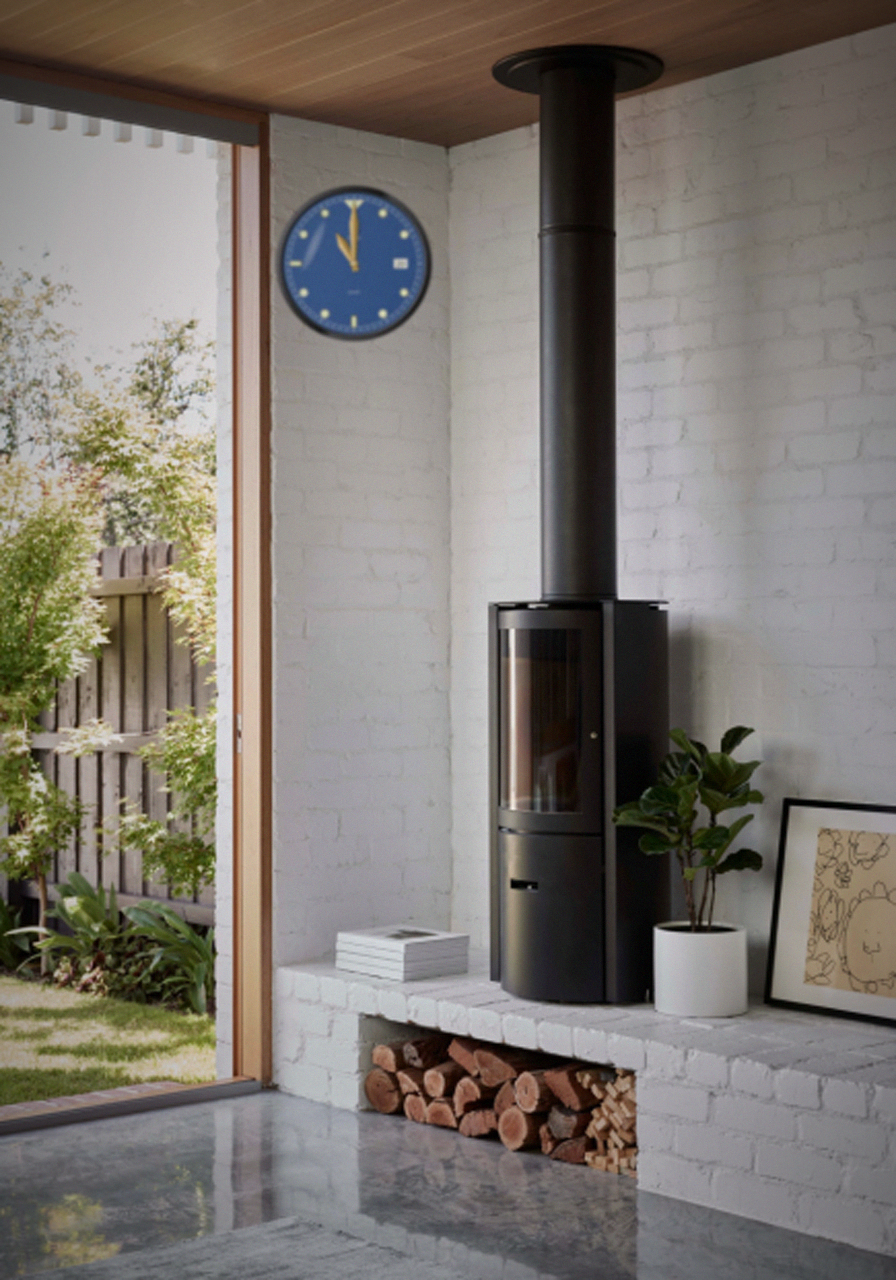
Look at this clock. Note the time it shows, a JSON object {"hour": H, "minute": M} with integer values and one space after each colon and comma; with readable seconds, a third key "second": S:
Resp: {"hour": 11, "minute": 0}
